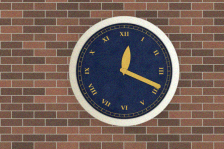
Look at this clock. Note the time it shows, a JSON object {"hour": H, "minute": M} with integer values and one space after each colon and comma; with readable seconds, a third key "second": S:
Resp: {"hour": 12, "minute": 19}
